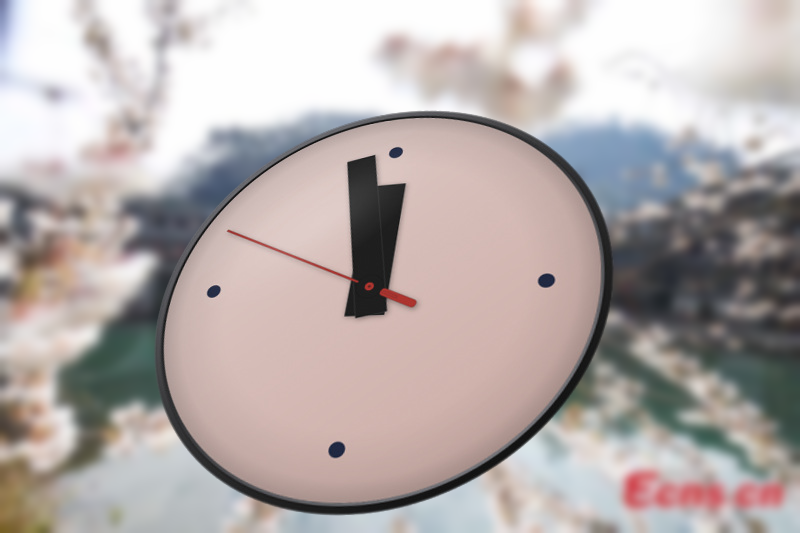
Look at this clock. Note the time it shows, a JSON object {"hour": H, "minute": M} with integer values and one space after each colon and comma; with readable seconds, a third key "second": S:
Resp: {"hour": 11, "minute": 57, "second": 49}
